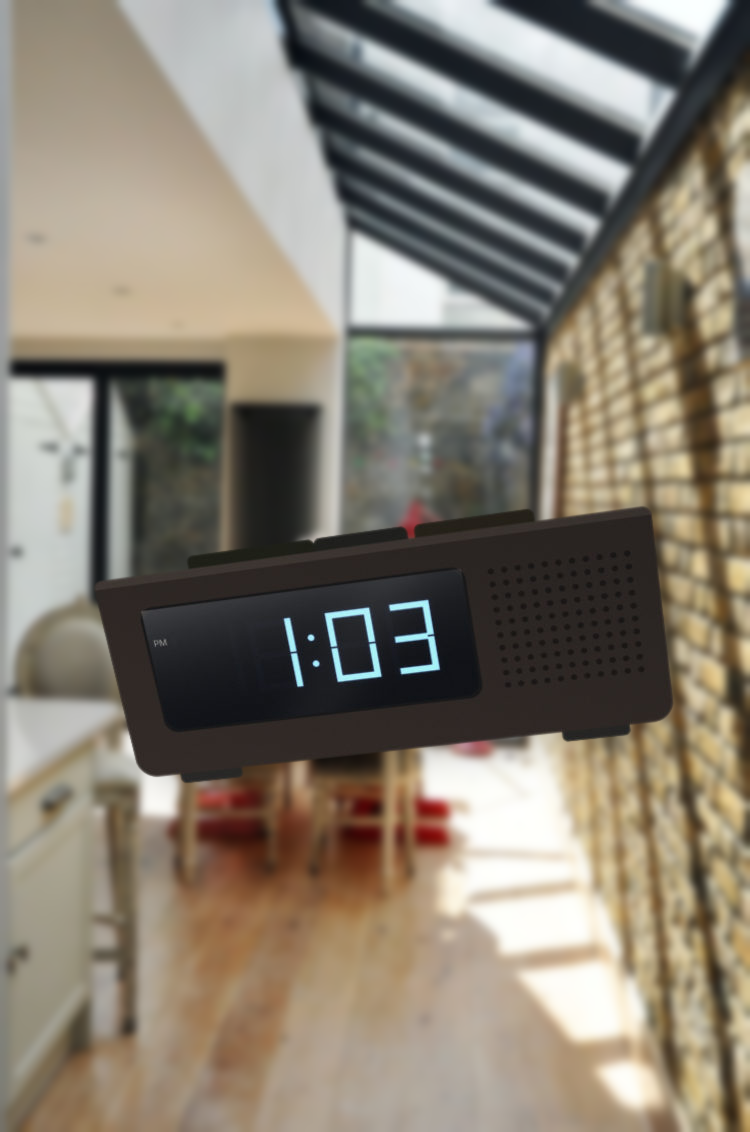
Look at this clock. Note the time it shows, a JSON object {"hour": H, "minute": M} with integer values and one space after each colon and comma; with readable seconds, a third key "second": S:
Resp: {"hour": 1, "minute": 3}
